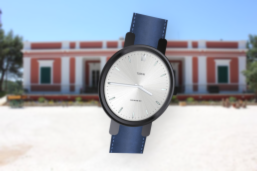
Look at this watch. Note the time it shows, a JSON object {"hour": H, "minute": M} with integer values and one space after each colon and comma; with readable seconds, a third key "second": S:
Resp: {"hour": 3, "minute": 45}
